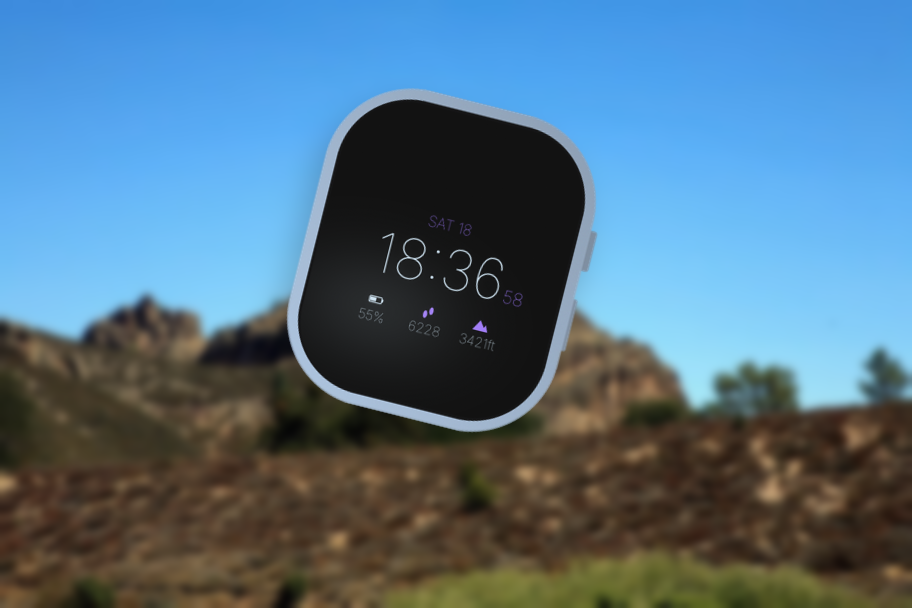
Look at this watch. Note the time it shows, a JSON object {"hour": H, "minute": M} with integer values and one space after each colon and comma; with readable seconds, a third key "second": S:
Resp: {"hour": 18, "minute": 36, "second": 58}
